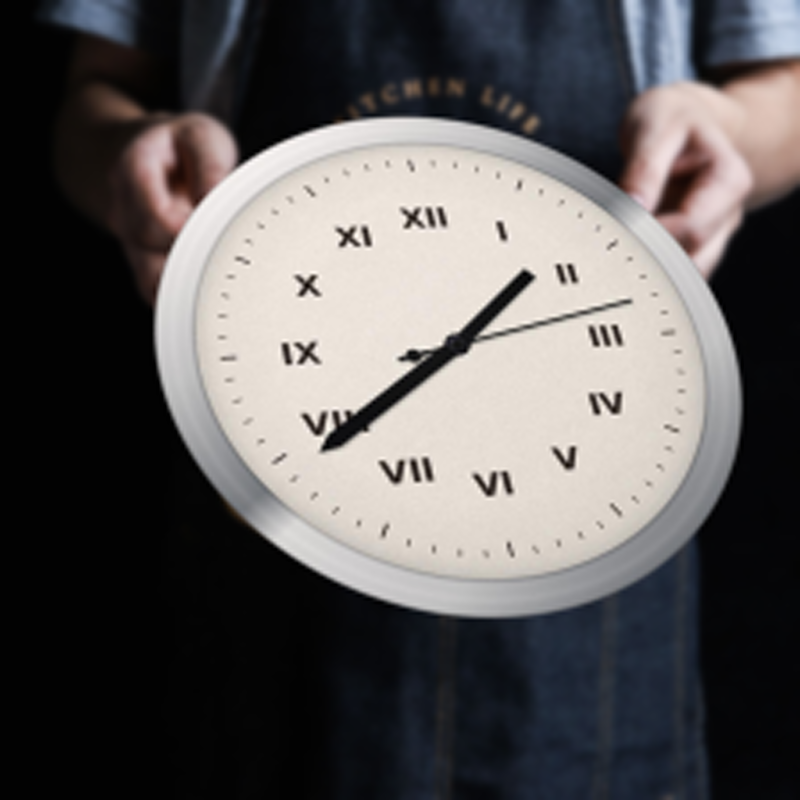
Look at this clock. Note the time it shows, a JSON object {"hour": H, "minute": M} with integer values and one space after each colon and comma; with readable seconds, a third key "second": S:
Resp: {"hour": 1, "minute": 39, "second": 13}
